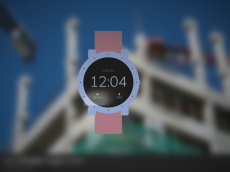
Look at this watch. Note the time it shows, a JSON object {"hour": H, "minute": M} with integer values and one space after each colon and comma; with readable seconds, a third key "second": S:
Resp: {"hour": 12, "minute": 4}
